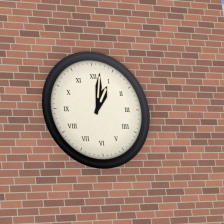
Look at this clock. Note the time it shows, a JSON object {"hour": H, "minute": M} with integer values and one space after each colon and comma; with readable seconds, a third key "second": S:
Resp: {"hour": 1, "minute": 2}
